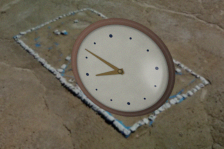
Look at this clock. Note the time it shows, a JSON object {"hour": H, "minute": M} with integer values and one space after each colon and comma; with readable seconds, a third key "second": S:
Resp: {"hour": 8, "minute": 52}
